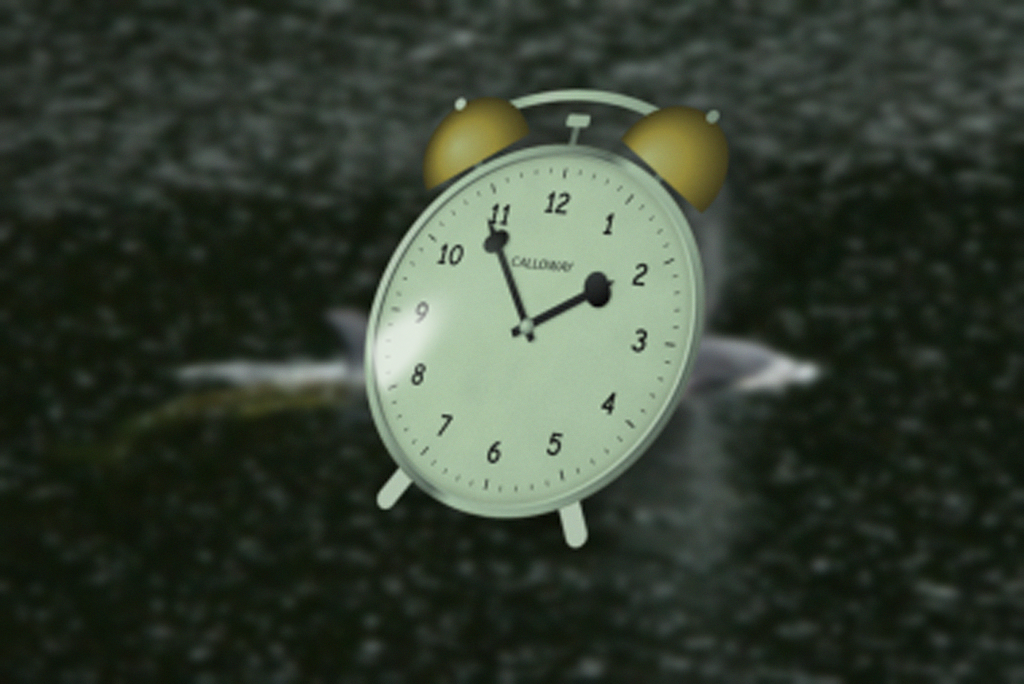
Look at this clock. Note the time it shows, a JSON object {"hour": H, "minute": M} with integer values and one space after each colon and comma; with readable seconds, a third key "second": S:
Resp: {"hour": 1, "minute": 54}
